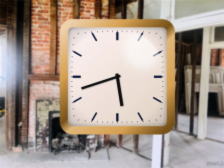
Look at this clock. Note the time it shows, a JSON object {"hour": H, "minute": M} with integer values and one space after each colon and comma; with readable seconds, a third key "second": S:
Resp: {"hour": 5, "minute": 42}
